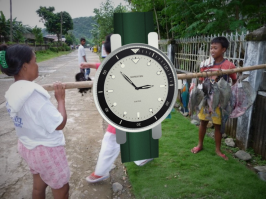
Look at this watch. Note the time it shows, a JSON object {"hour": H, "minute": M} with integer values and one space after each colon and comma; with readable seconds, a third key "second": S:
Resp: {"hour": 2, "minute": 53}
